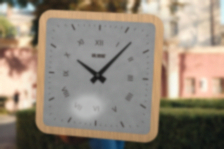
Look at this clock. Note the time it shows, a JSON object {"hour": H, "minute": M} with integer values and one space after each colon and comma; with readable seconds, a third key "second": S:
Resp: {"hour": 10, "minute": 7}
